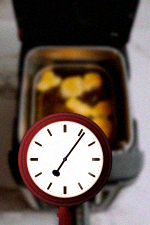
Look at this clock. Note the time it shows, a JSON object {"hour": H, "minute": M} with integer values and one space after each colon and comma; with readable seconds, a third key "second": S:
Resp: {"hour": 7, "minute": 6}
